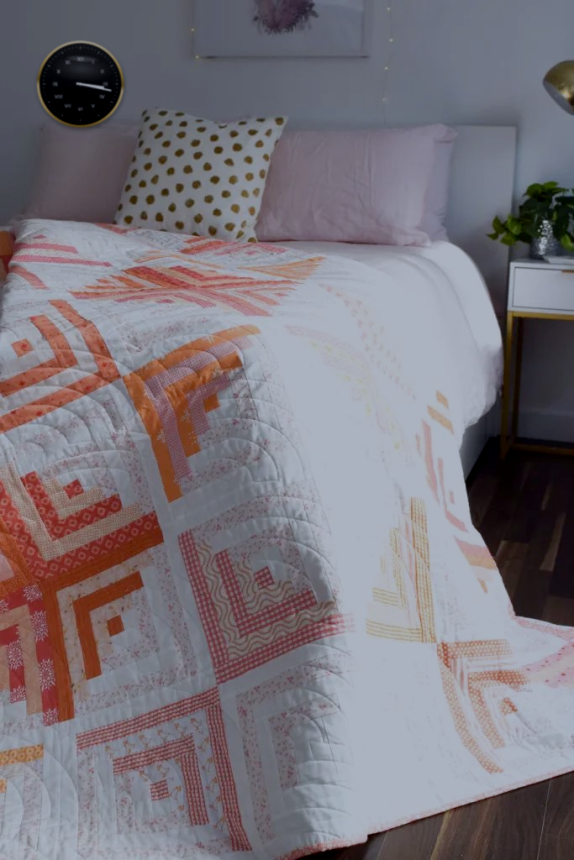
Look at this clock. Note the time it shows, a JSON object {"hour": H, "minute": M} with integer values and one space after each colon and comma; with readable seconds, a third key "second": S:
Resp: {"hour": 3, "minute": 17}
